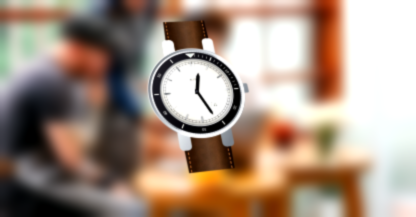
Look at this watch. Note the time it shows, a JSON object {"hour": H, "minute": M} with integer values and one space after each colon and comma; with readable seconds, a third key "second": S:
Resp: {"hour": 12, "minute": 26}
